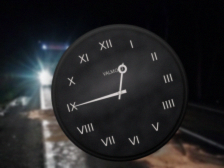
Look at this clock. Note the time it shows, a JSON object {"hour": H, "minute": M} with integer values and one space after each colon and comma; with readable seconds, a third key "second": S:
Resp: {"hour": 12, "minute": 45}
